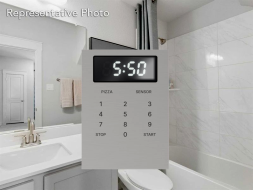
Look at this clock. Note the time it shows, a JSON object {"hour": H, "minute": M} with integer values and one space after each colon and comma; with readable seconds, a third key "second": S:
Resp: {"hour": 5, "minute": 50}
